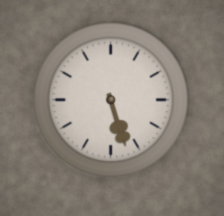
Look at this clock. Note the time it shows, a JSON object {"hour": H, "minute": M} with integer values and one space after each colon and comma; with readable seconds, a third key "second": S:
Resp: {"hour": 5, "minute": 27}
